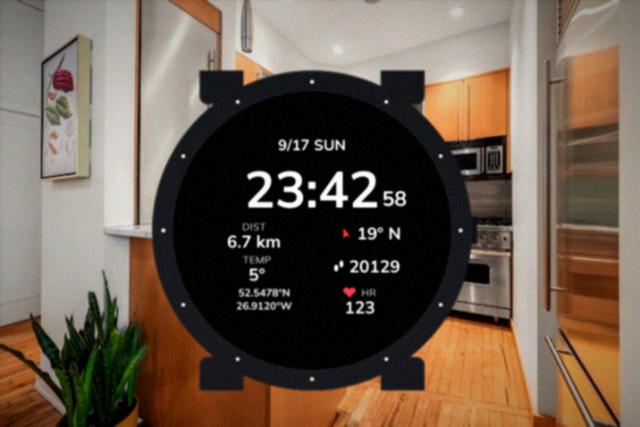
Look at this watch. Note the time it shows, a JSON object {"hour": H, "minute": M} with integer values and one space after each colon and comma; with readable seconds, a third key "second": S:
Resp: {"hour": 23, "minute": 42, "second": 58}
